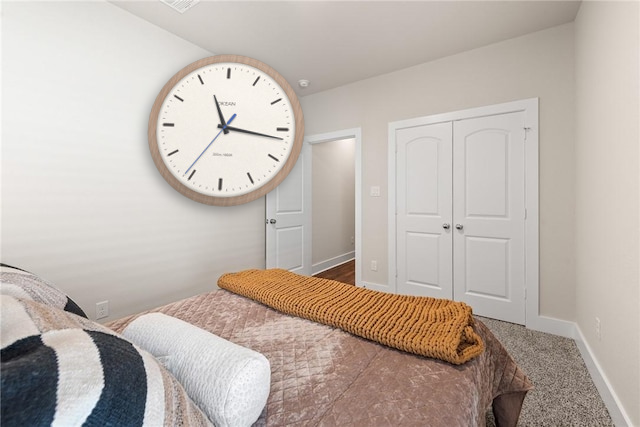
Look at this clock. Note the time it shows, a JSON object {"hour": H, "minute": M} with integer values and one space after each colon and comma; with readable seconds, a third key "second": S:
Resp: {"hour": 11, "minute": 16, "second": 36}
